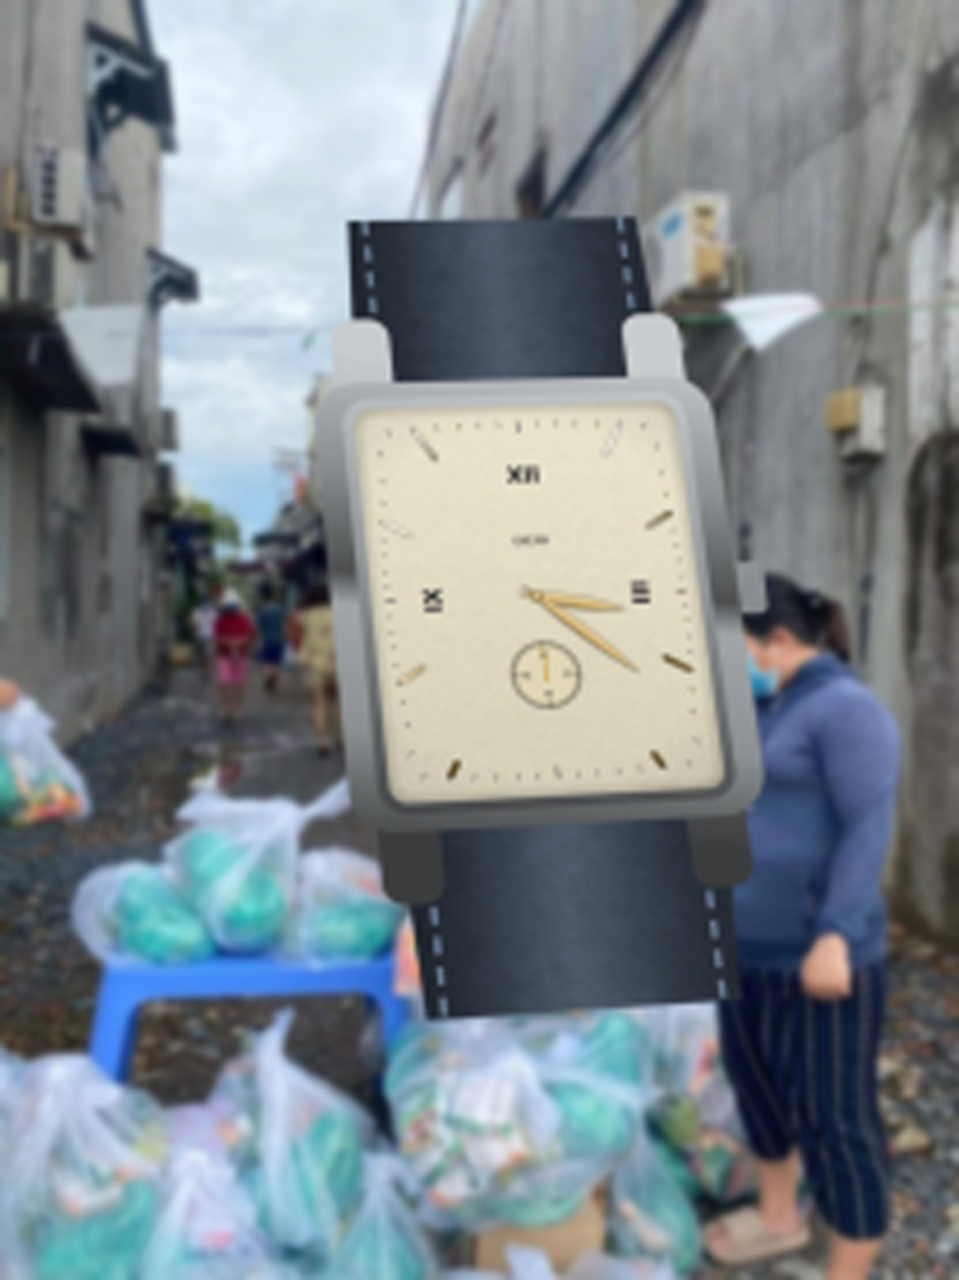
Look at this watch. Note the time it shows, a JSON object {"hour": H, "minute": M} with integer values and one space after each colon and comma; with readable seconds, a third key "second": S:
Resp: {"hour": 3, "minute": 22}
